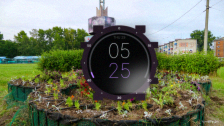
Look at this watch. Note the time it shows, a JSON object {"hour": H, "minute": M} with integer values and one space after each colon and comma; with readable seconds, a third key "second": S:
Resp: {"hour": 5, "minute": 25}
